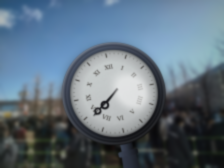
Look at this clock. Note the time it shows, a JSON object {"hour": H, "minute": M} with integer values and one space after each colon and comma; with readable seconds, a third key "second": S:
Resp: {"hour": 7, "minute": 39}
